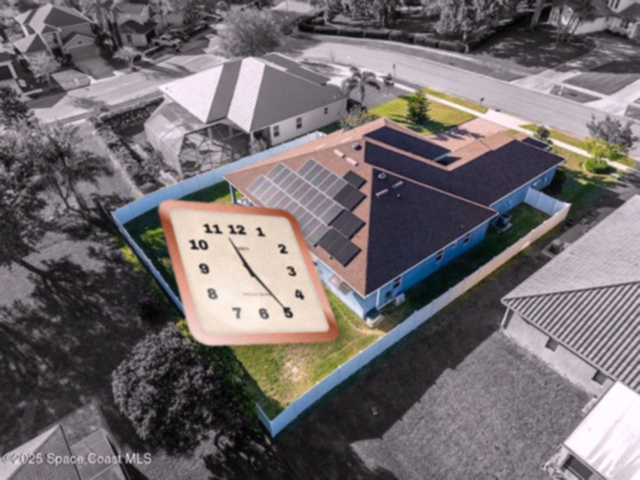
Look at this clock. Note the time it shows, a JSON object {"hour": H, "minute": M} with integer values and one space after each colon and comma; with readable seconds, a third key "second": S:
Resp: {"hour": 11, "minute": 25}
